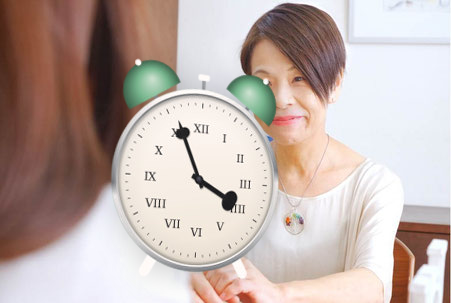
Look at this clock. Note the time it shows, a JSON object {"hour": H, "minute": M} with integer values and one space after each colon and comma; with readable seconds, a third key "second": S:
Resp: {"hour": 3, "minute": 56}
